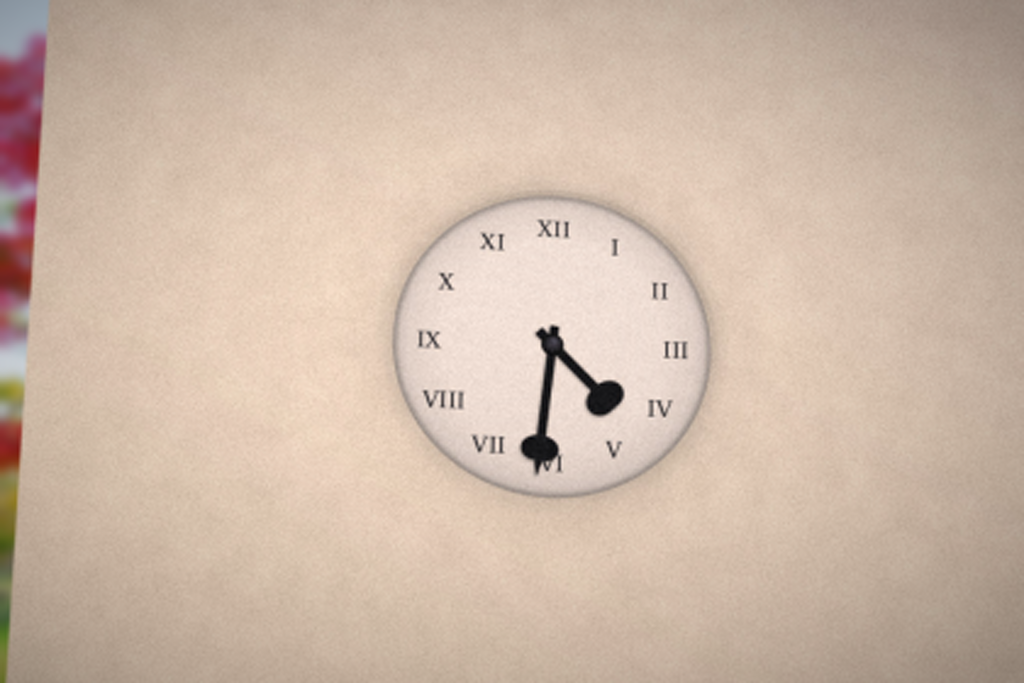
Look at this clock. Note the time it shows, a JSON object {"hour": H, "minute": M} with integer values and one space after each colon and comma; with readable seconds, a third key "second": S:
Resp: {"hour": 4, "minute": 31}
